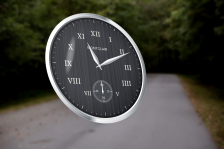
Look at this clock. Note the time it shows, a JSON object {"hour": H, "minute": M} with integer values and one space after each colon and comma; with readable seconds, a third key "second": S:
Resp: {"hour": 11, "minute": 11}
